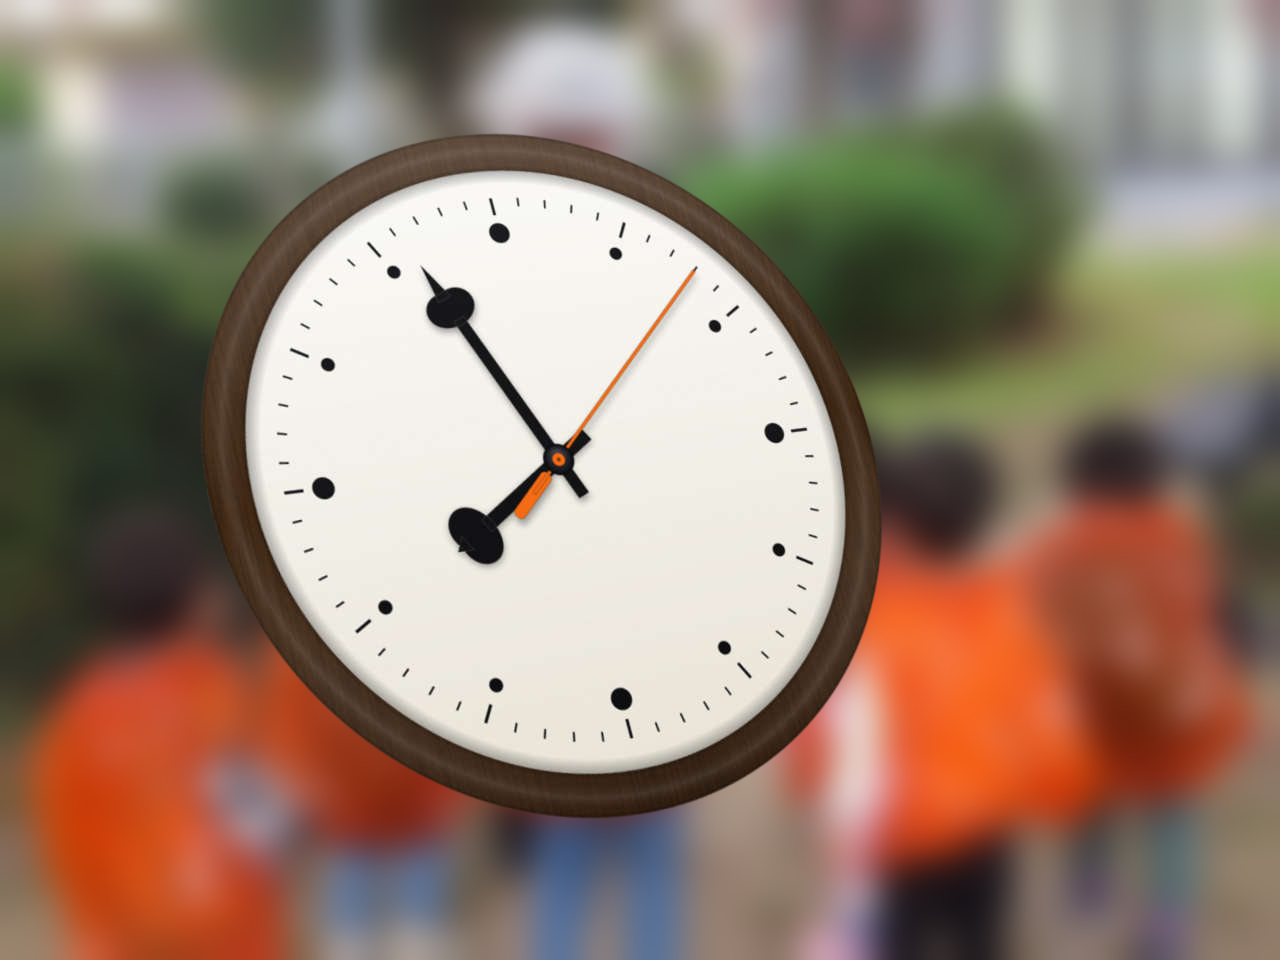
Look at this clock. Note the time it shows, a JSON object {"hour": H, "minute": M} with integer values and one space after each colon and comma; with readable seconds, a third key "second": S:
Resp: {"hour": 7, "minute": 56, "second": 8}
